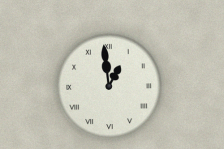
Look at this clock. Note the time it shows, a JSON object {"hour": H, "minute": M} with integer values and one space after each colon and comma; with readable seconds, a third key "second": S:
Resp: {"hour": 12, "minute": 59}
